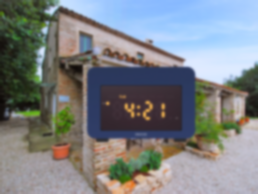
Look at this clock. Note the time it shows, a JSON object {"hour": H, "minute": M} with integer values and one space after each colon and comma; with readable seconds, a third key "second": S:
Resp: {"hour": 4, "minute": 21}
